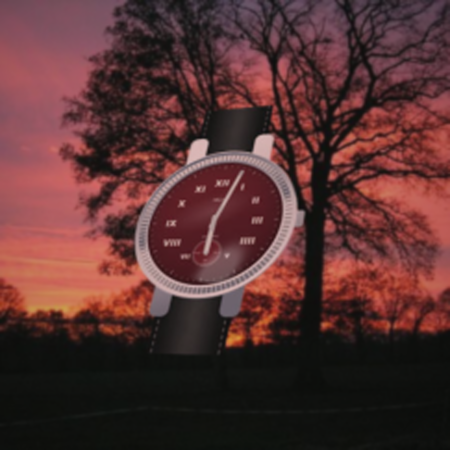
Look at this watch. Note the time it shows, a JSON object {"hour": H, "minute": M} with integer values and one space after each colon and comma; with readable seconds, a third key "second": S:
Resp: {"hour": 6, "minute": 3}
